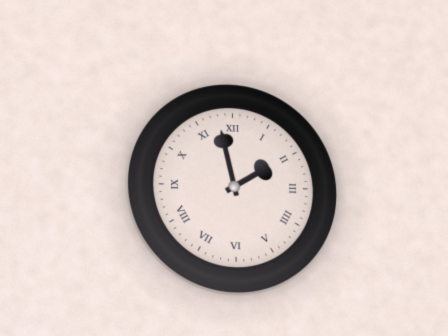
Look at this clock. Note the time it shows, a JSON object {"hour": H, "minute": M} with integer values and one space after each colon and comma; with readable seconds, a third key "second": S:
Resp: {"hour": 1, "minute": 58}
